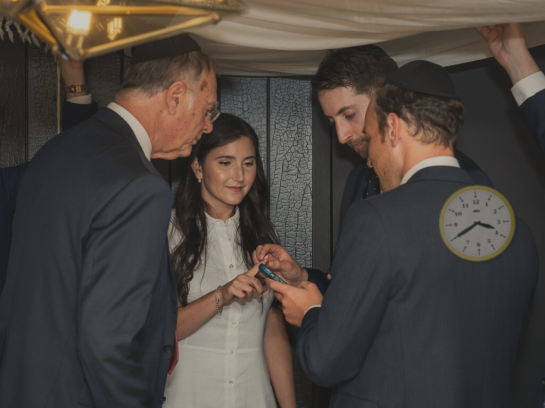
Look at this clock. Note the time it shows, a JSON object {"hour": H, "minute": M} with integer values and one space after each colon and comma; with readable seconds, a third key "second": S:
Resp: {"hour": 3, "minute": 40}
